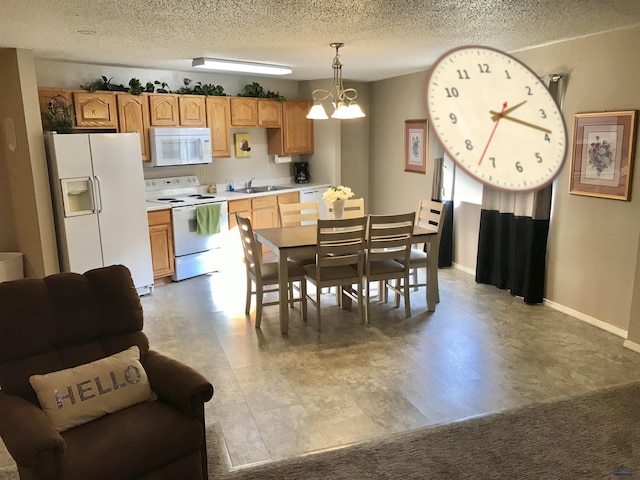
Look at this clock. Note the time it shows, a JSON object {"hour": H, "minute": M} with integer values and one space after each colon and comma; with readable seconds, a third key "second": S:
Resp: {"hour": 2, "minute": 18, "second": 37}
